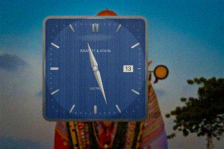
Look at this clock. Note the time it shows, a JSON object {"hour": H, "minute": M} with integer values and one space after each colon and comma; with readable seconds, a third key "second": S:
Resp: {"hour": 11, "minute": 27}
